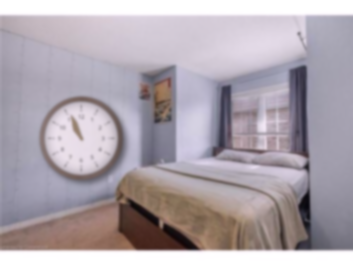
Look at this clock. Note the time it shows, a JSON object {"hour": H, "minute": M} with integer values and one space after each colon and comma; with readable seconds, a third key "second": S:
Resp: {"hour": 10, "minute": 56}
